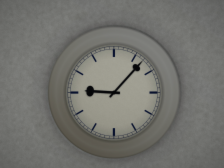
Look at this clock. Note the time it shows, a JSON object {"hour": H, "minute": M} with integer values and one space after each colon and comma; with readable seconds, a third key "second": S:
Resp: {"hour": 9, "minute": 7}
